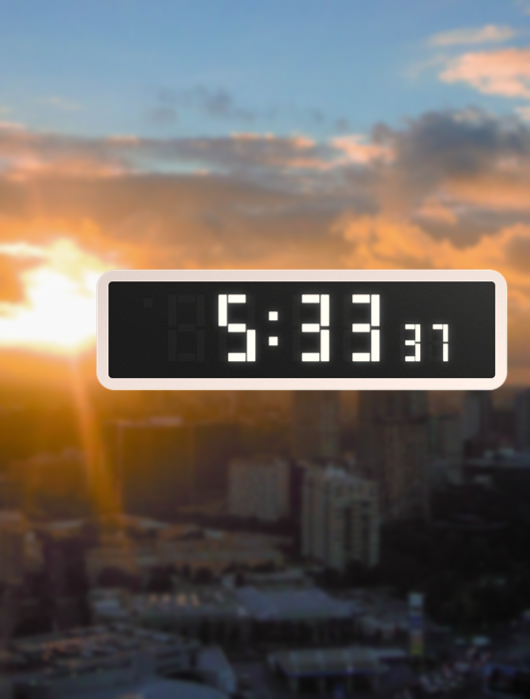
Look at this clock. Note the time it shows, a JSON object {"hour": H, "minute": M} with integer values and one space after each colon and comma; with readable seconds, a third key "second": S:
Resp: {"hour": 5, "minute": 33, "second": 37}
